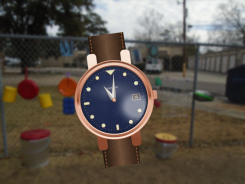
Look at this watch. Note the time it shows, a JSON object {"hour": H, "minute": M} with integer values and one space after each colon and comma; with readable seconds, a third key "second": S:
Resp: {"hour": 11, "minute": 1}
